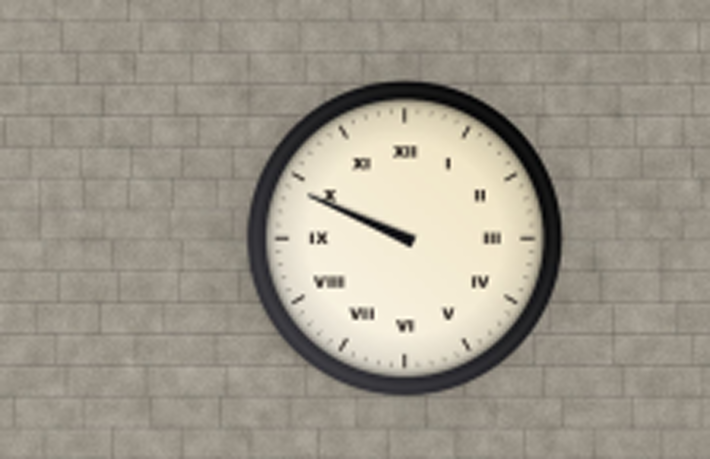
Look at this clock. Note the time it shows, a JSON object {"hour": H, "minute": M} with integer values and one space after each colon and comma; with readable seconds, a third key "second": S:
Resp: {"hour": 9, "minute": 49}
